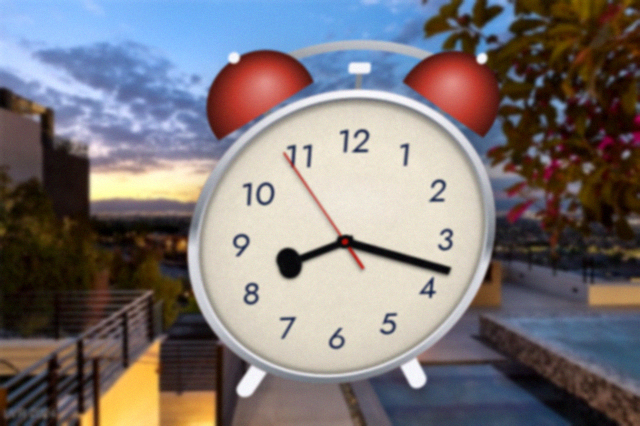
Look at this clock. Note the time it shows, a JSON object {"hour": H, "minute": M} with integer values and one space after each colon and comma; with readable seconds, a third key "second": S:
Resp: {"hour": 8, "minute": 17, "second": 54}
